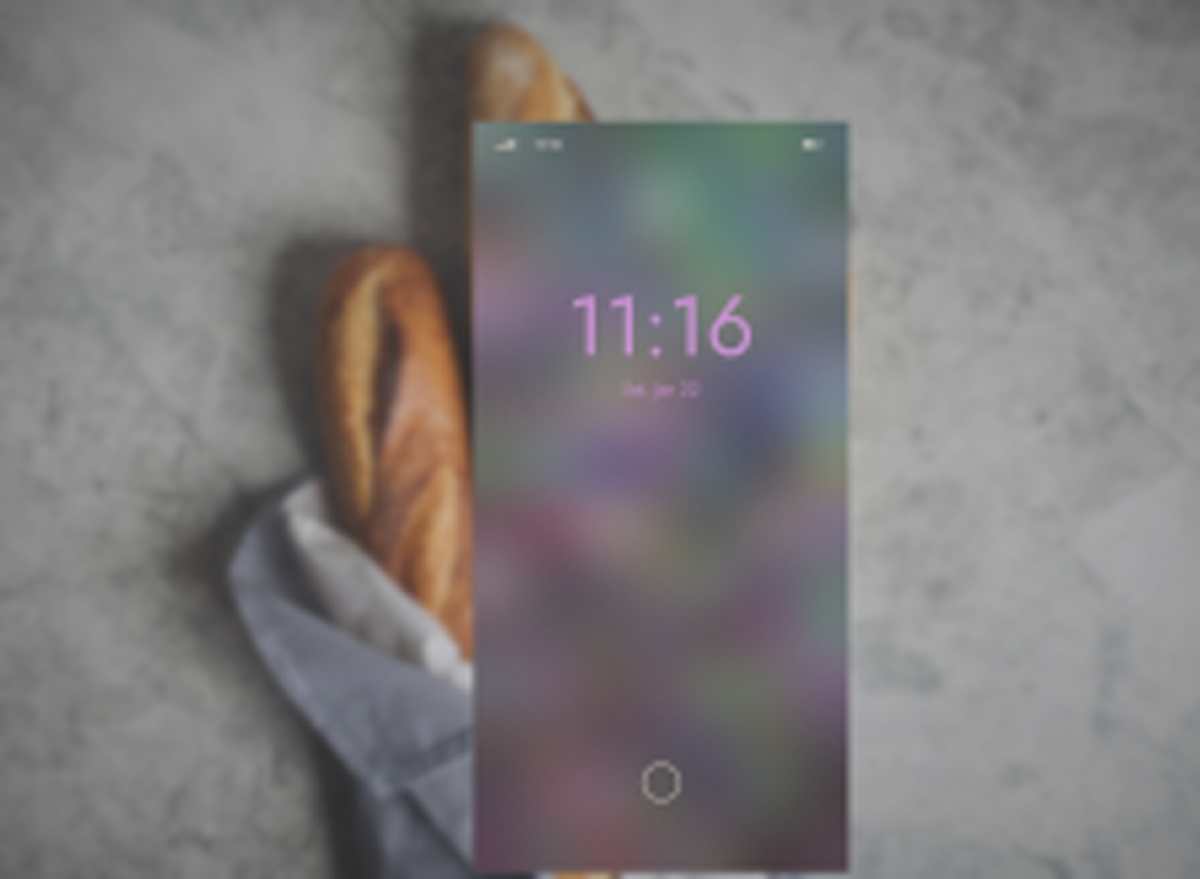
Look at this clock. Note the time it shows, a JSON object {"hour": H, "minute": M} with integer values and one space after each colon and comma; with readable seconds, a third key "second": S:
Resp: {"hour": 11, "minute": 16}
